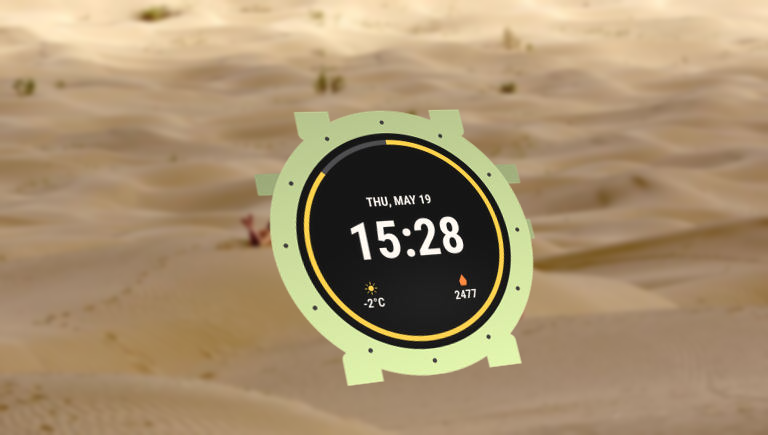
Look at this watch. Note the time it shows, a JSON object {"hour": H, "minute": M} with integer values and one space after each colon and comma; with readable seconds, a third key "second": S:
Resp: {"hour": 15, "minute": 28}
